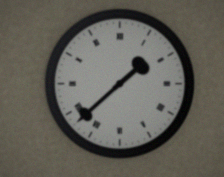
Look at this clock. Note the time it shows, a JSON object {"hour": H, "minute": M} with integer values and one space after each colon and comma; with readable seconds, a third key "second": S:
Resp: {"hour": 1, "minute": 38}
